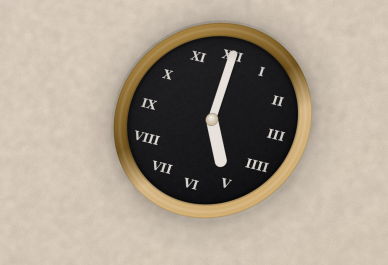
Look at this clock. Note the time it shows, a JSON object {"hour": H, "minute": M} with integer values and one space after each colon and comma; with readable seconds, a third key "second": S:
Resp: {"hour": 5, "minute": 0}
